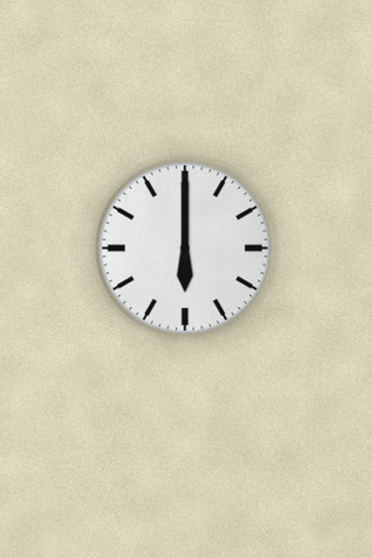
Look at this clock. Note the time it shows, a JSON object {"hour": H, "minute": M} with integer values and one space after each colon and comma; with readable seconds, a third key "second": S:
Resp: {"hour": 6, "minute": 0}
